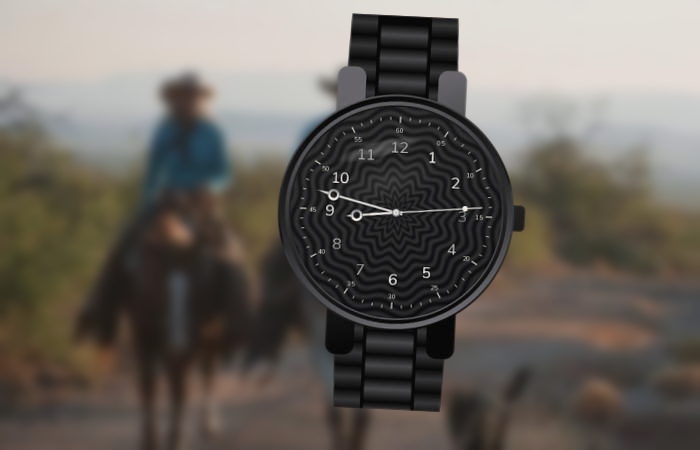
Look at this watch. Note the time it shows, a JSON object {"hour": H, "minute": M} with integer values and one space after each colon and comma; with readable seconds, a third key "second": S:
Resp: {"hour": 8, "minute": 47, "second": 14}
